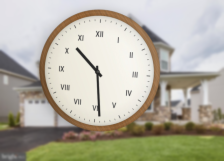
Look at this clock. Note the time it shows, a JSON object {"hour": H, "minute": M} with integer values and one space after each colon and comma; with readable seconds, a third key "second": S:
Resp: {"hour": 10, "minute": 29}
